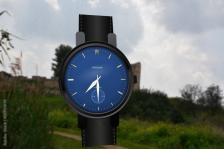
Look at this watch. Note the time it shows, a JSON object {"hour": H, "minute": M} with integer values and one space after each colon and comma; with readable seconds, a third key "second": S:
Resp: {"hour": 7, "minute": 30}
